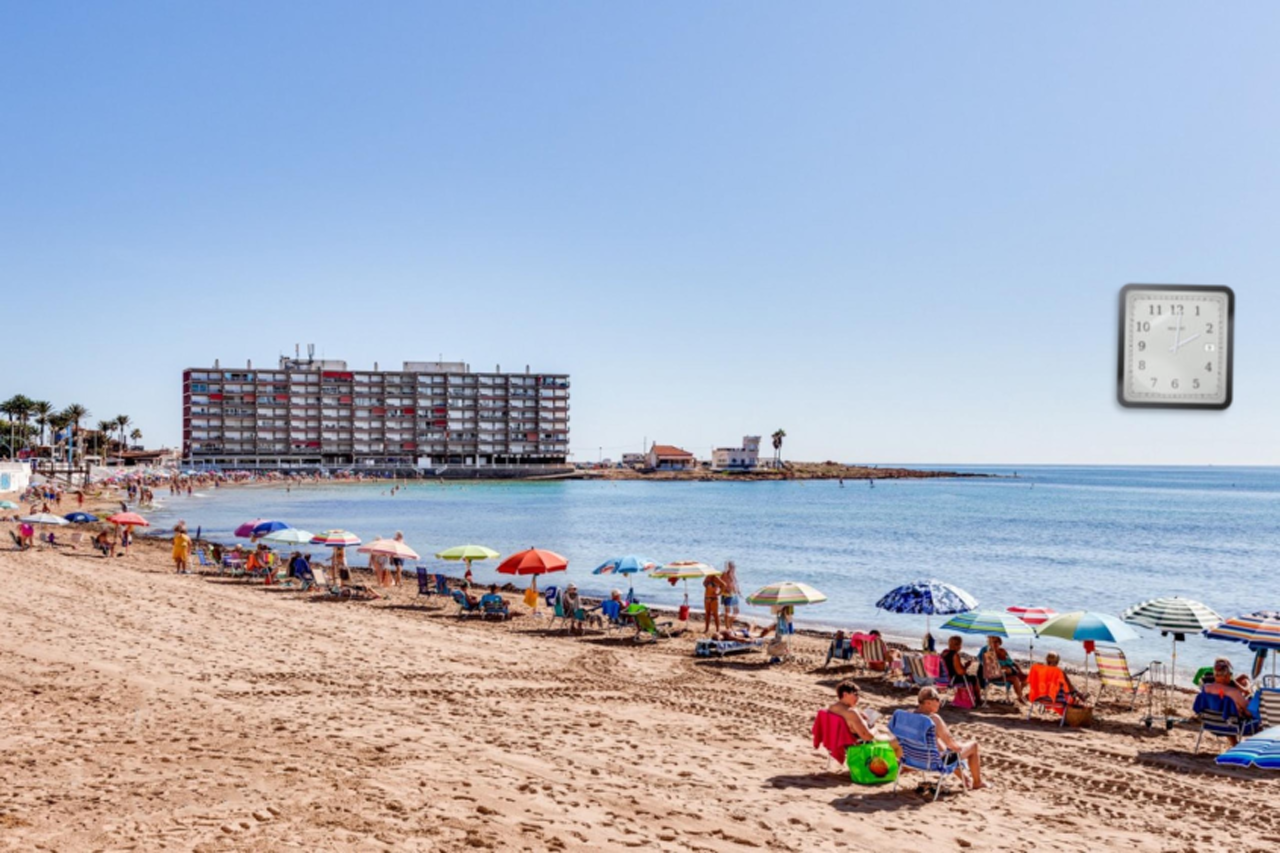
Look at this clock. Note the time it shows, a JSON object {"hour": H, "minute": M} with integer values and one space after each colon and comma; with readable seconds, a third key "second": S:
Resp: {"hour": 2, "minute": 1}
